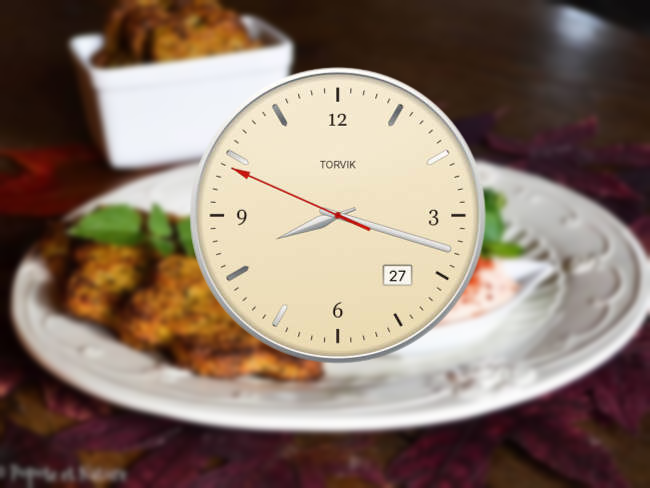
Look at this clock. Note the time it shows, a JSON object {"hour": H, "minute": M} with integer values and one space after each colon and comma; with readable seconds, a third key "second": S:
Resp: {"hour": 8, "minute": 17, "second": 49}
